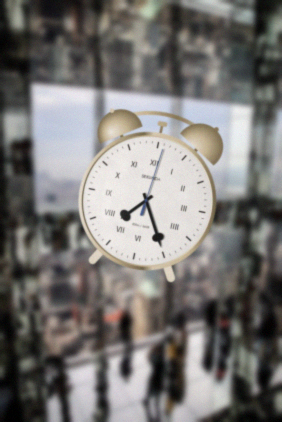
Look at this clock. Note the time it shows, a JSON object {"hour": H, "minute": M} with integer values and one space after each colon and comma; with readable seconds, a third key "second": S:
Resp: {"hour": 7, "minute": 25, "second": 1}
